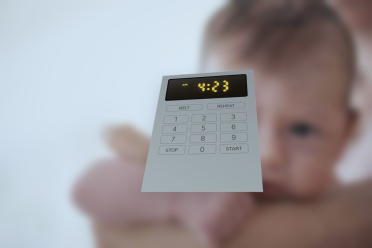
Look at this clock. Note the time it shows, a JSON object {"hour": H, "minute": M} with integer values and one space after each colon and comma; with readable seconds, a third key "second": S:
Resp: {"hour": 4, "minute": 23}
